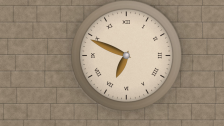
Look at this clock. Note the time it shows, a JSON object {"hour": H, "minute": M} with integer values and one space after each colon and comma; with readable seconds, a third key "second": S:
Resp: {"hour": 6, "minute": 49}
